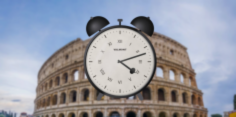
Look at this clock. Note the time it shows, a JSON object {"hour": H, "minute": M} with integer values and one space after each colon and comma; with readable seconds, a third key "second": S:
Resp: {"hour": 4, "minute": 12}
